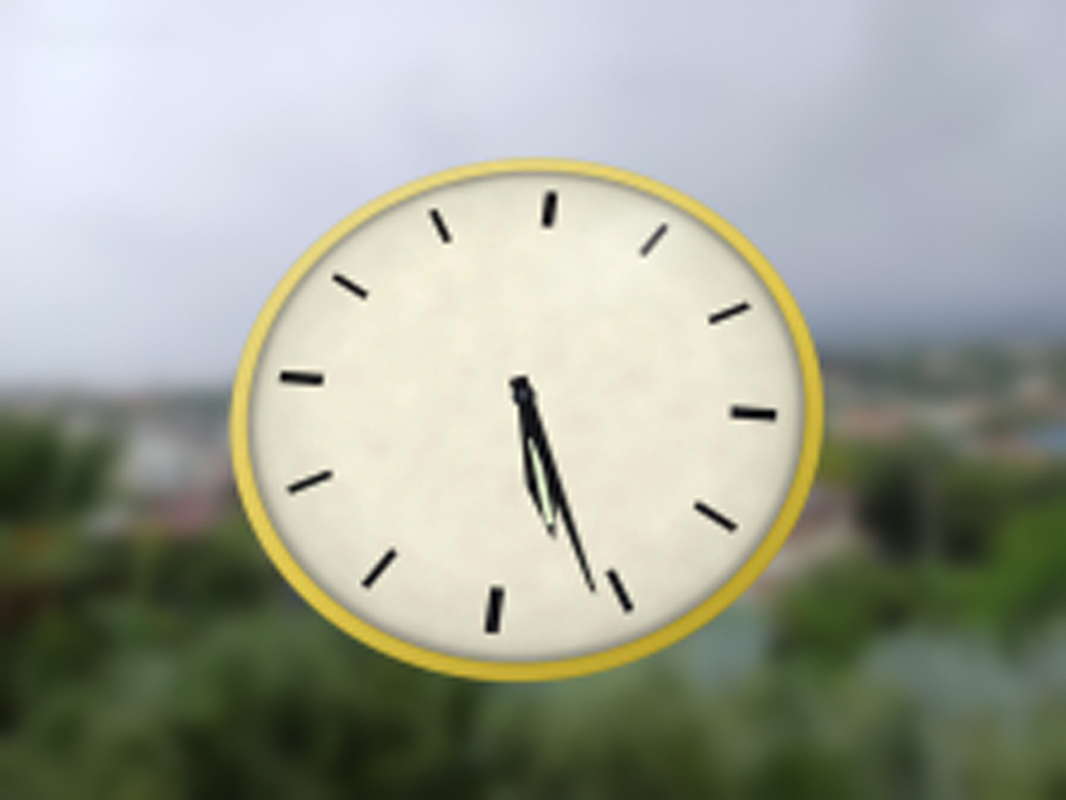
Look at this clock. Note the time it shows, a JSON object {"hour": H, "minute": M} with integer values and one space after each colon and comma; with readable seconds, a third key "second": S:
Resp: {"hour": 5, "minute": 26}
